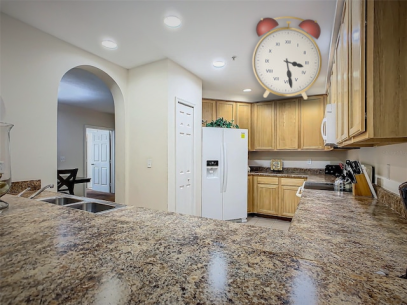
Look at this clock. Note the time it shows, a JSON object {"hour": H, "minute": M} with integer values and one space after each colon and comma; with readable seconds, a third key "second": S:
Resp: {"hour": 3, "minute": 28}
